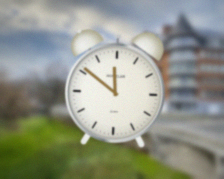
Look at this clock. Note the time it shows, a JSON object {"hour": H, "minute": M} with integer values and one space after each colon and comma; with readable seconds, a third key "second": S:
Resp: {"hour": 11, "minute": 51}
